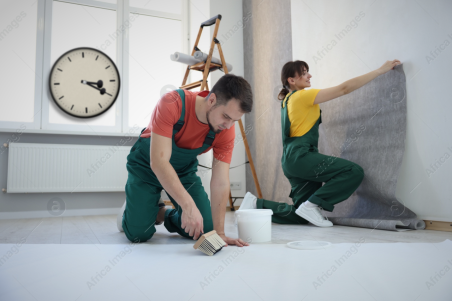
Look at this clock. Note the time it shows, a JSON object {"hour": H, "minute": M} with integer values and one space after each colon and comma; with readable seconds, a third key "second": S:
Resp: {"hour": 3, "minute": 20}
